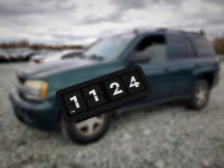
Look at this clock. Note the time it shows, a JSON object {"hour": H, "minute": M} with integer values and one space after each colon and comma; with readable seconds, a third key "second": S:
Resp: {"hour": 11, "minute": 24}
